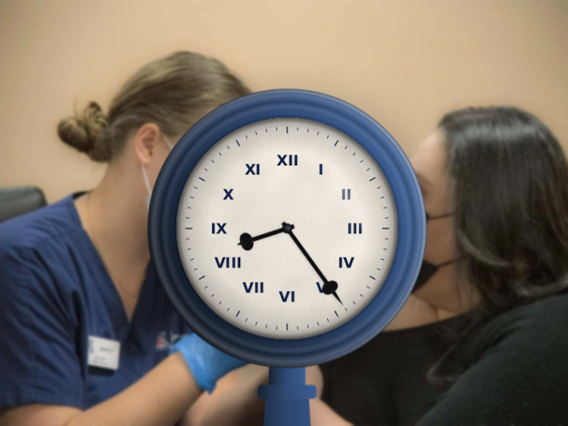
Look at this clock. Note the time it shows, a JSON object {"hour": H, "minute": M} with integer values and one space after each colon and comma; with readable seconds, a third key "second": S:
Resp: {"hour": 8, "minute": 24}
